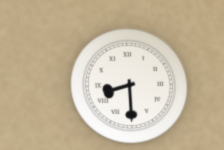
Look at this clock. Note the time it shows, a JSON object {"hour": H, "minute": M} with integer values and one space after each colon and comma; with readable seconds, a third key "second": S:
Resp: {"hour": 8, "minute": 30}
